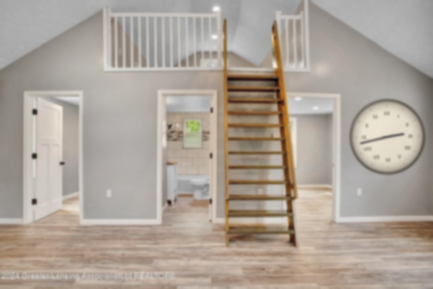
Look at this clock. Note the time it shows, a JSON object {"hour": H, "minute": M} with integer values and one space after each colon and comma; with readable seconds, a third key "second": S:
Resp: {"hour": 2, "minute": 43}
